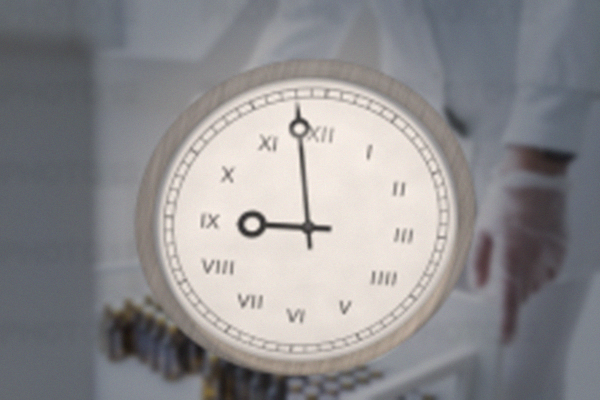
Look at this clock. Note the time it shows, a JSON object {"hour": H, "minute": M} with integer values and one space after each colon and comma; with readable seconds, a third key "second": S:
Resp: {"hour": 8, "minute": 58}
